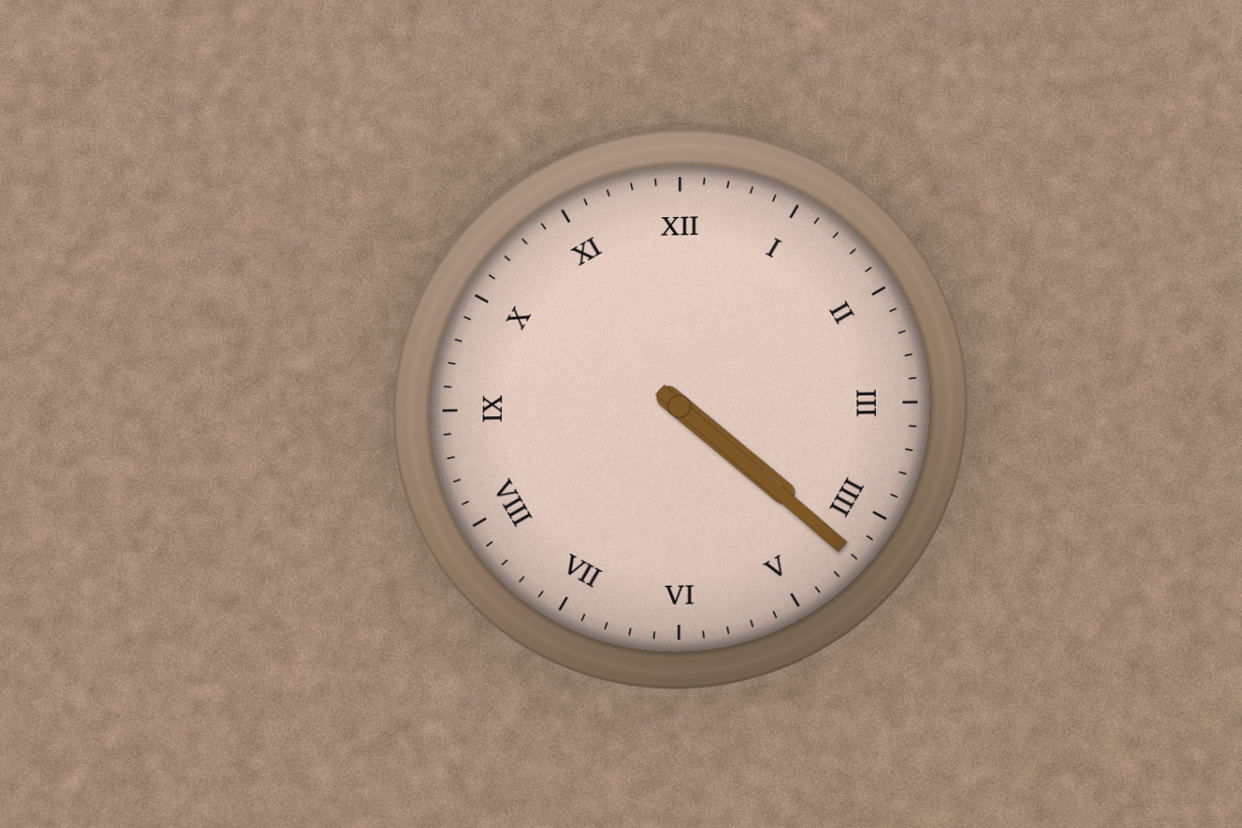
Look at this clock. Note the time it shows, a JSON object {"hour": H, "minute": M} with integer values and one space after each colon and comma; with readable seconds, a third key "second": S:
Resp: {"hour": 4, "minute": 22}
